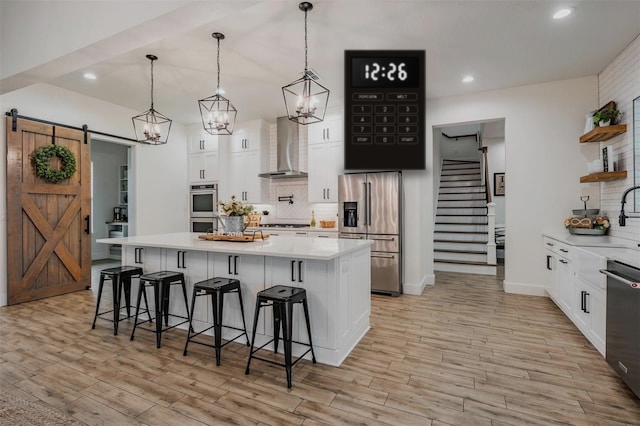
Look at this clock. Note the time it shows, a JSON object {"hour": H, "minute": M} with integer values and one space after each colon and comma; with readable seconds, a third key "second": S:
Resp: {"hour": 12, "minute": 26}
